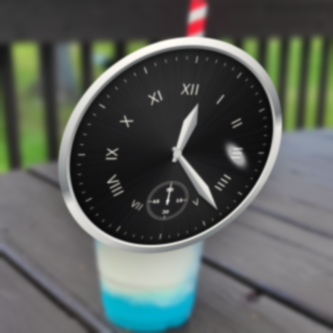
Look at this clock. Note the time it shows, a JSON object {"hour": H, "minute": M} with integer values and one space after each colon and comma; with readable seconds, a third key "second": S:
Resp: {"hour": 12, "minute": 23}
